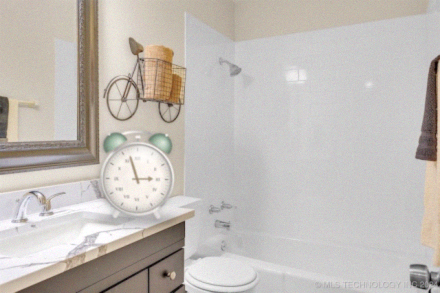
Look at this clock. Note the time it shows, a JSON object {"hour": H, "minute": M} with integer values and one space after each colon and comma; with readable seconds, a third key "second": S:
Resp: {"hour": 2, "minute": 57}
